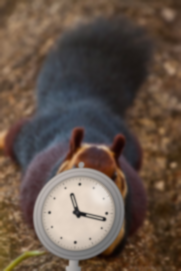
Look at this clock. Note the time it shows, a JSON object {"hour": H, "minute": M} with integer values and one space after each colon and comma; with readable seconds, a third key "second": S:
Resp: {"hour": 11, "minute": 17}
